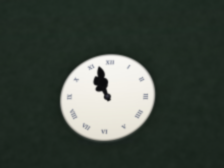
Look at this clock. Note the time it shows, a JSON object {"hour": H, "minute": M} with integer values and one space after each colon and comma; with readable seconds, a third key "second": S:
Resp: {"hour": 10, "minute": 57}
